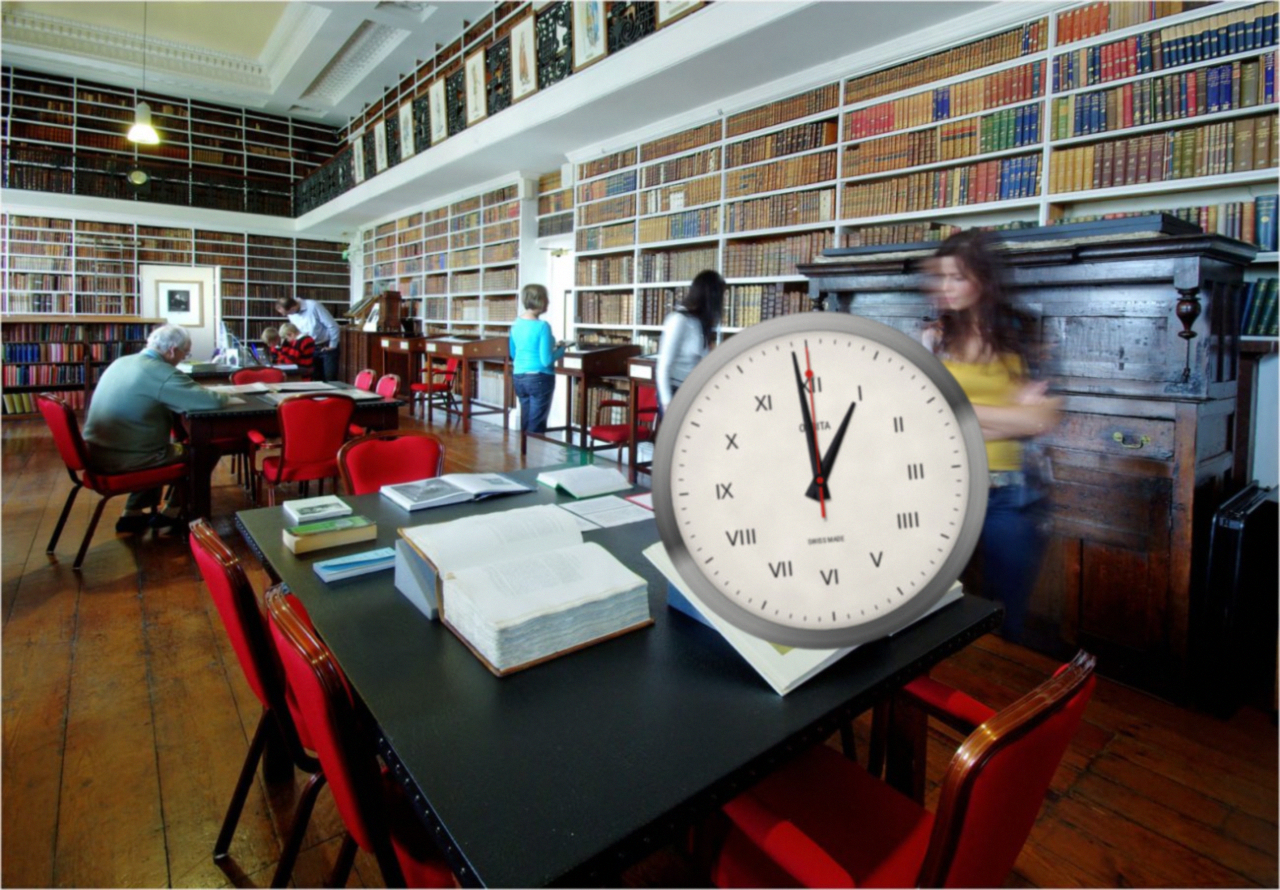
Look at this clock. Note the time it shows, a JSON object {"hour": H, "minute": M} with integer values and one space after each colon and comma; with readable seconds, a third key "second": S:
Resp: {"hour": 12, "minute": 59, "second": 0}
